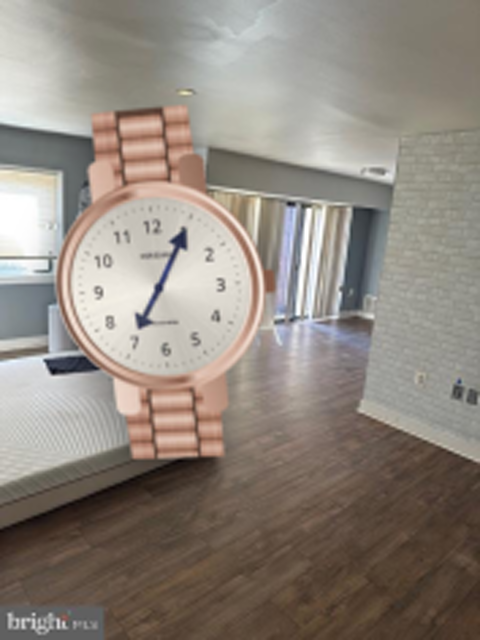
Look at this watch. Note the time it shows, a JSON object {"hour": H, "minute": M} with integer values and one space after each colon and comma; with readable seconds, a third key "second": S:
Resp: {"hour": 7, "minute": 5}
